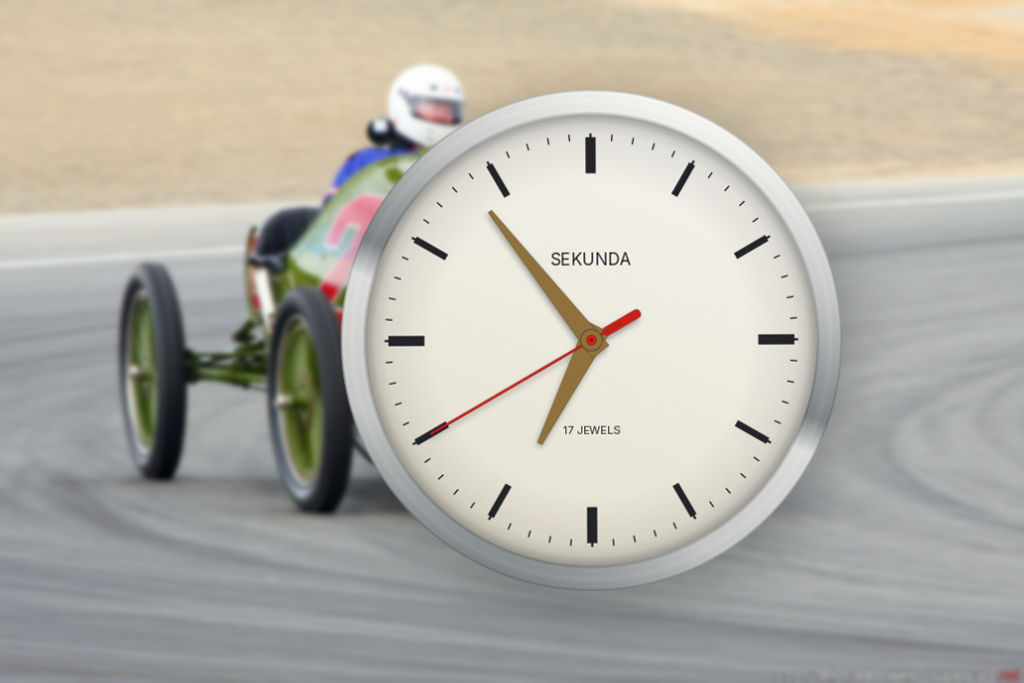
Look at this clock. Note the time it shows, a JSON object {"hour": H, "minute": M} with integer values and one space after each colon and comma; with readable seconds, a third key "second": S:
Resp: {"hour": 6, "minute": 53, "second": 40}
